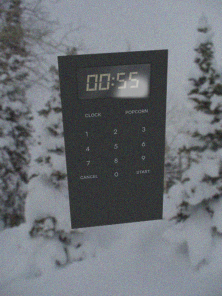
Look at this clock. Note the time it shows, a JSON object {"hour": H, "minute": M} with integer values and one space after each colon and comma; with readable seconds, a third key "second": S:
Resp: {"hour": 0, "minute": 55}
